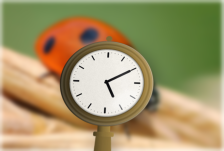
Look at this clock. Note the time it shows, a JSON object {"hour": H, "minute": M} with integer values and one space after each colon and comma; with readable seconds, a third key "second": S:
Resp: {"hour": 5, "minute": 10}
